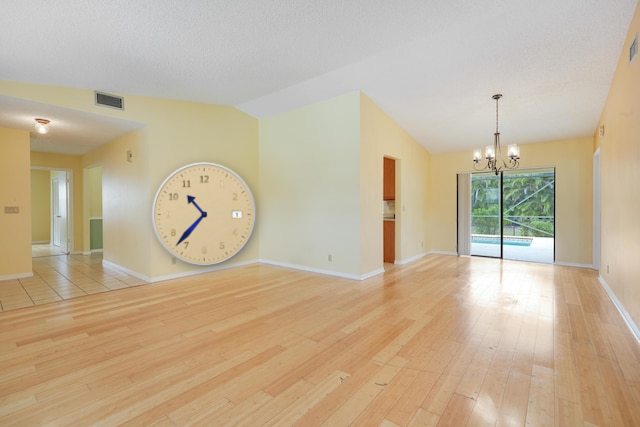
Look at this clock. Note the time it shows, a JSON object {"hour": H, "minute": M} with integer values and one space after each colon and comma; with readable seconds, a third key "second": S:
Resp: {"hour": 10, "minute": 37}
